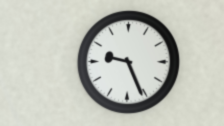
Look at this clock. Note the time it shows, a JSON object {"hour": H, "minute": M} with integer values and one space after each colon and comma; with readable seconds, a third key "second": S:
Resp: {"hour": 9, "minute": 26}
